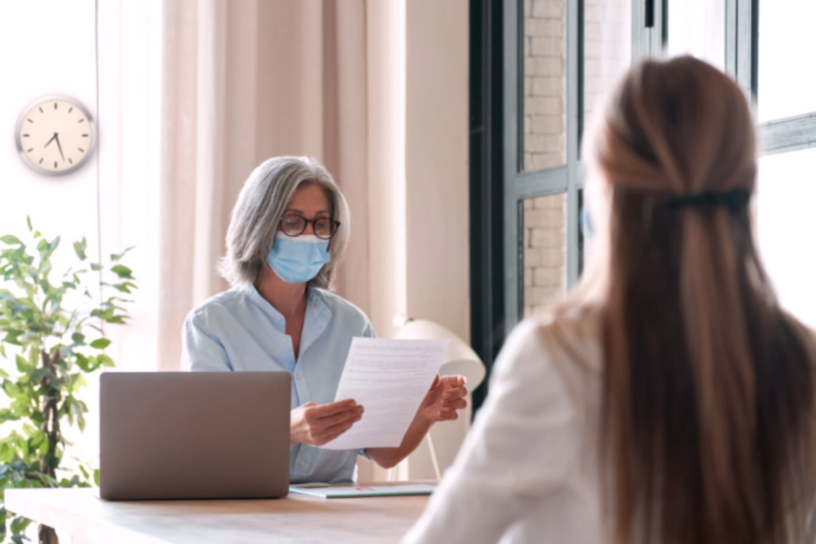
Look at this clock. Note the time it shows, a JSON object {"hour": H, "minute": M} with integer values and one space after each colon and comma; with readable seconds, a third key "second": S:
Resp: {"hour": 7, "minute": 27}
